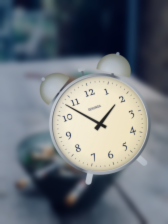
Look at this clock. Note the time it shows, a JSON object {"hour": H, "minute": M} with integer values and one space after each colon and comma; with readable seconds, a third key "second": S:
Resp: {"hour": 1, "minute": 53}
